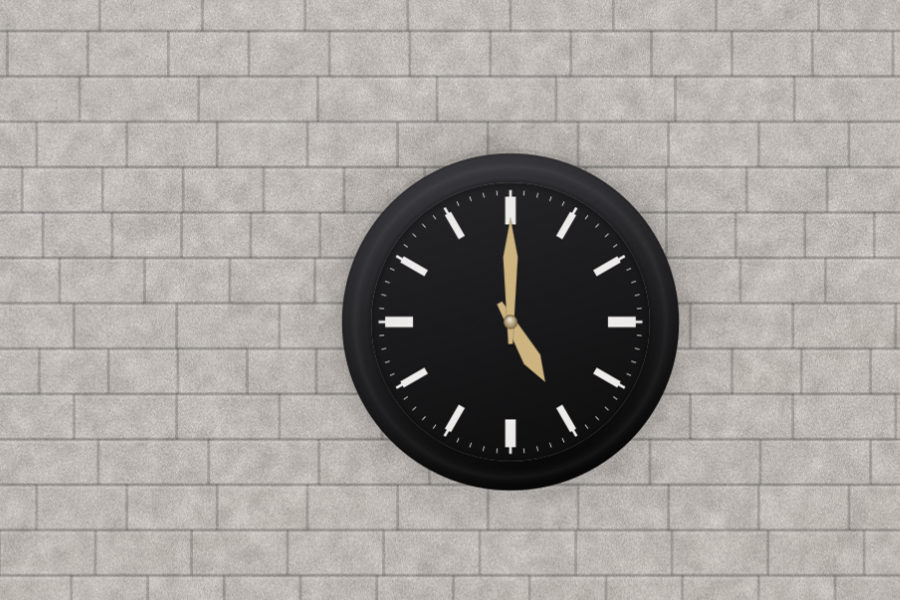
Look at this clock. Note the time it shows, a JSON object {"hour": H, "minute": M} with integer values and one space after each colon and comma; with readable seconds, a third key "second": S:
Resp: {"hour": 5, "minute": 0}
